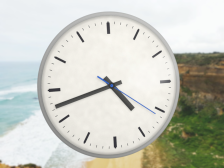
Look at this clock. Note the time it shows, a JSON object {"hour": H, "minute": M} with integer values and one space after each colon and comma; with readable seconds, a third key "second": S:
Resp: {"hour": 4, "minute": 42, "second": 21}
